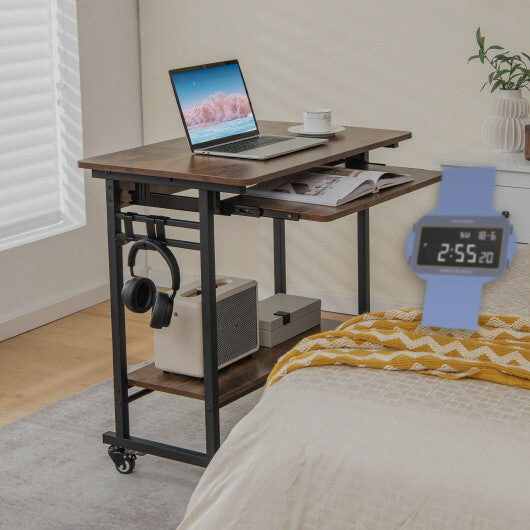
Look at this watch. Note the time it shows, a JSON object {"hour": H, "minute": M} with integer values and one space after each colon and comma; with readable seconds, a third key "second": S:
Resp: {"hour": 2, "minute": 55}
